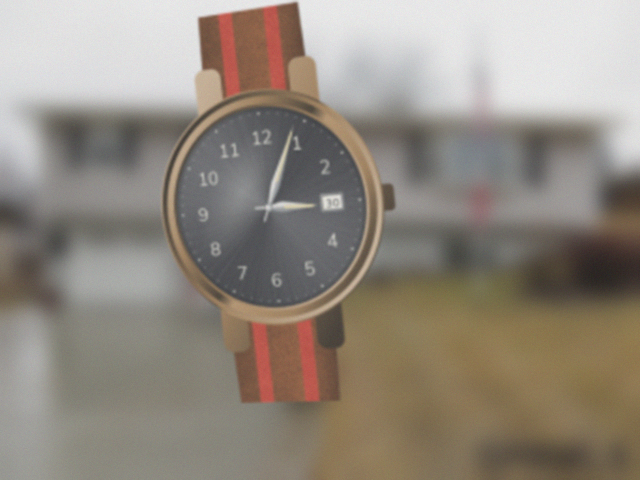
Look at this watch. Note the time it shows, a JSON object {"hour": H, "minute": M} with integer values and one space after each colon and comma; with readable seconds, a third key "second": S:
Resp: {"hour": 3, "minute": 4}
